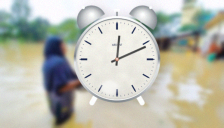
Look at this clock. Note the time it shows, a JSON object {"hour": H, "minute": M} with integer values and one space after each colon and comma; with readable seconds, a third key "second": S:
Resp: {"hour": 12, "minute": 11}
